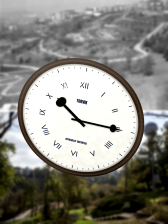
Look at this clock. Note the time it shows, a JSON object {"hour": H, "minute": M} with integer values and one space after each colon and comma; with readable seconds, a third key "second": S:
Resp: {"hour": 10, "minute": 15}
